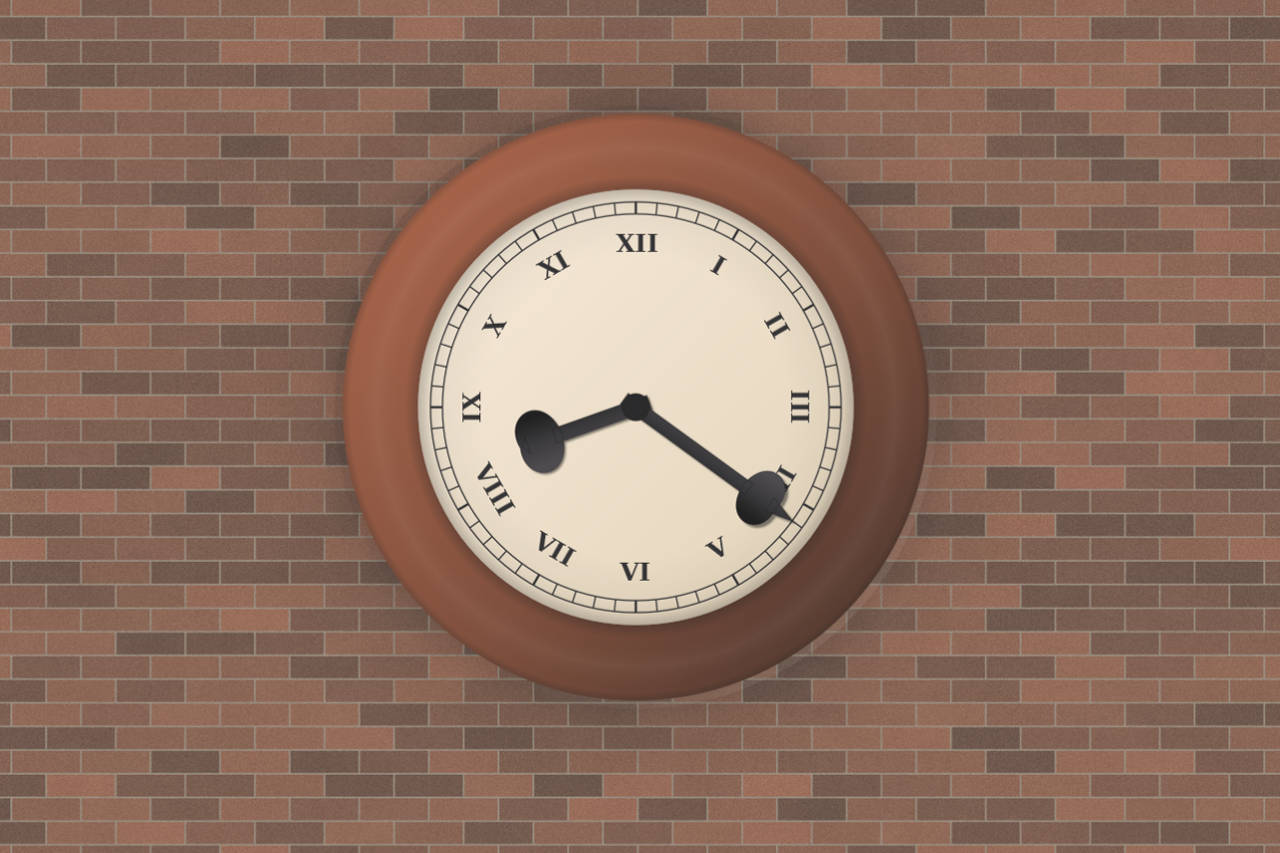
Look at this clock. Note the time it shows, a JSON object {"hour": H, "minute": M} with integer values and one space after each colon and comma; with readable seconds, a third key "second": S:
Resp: {"hour": 8, "minute": 21}
